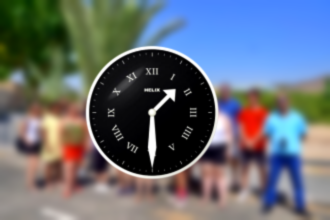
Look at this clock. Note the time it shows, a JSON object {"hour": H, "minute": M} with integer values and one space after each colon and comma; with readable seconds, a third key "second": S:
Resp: {"hour": 1, "minute": 30}
